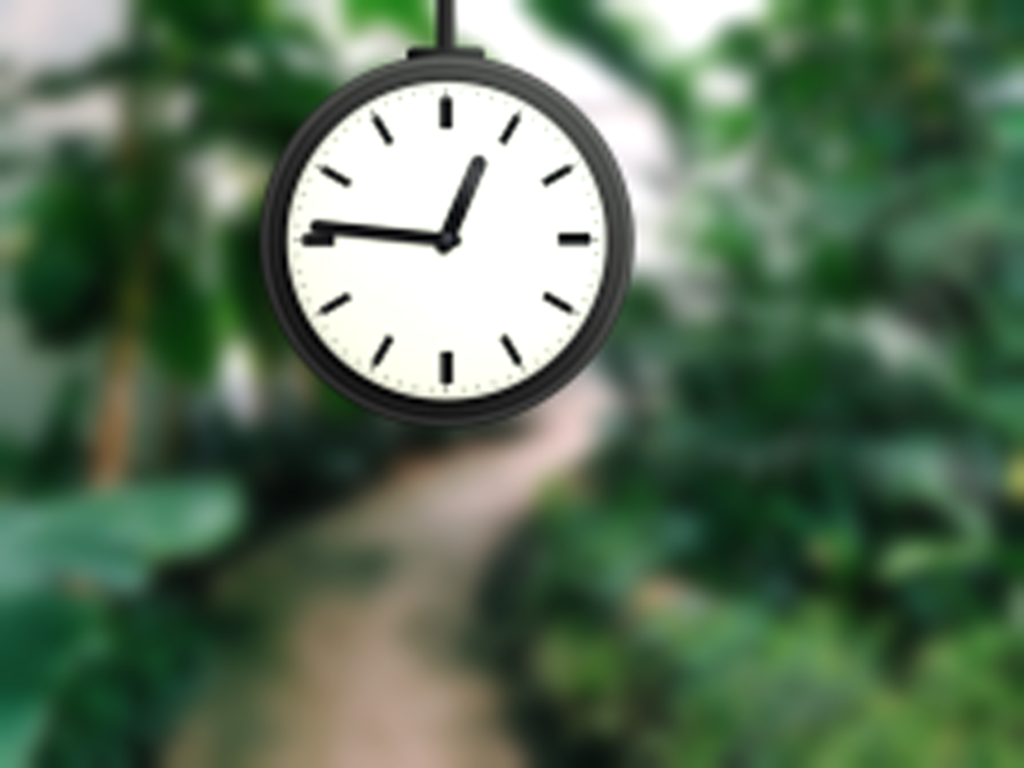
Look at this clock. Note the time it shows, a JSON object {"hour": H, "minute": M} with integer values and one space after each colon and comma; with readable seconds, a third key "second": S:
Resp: {"hour": 12, "minute": 46}
